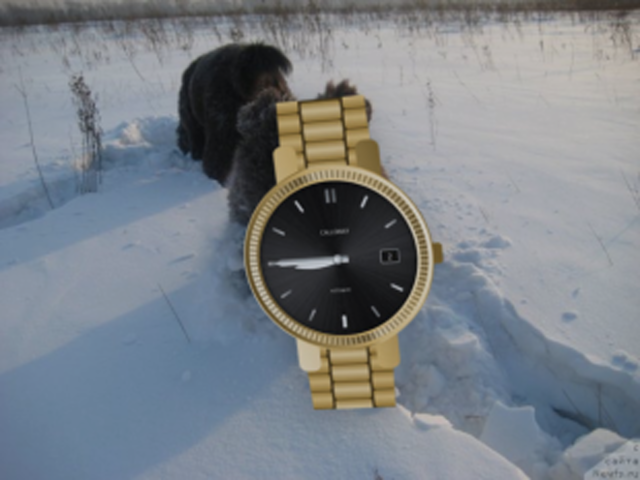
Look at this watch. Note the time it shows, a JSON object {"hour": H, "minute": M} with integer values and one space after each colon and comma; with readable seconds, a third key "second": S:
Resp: {"hour": 8, "minute": 45}
